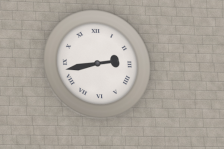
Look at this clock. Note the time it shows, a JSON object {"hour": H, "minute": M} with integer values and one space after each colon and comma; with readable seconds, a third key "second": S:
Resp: {"hour": 2, "minute": 43}
